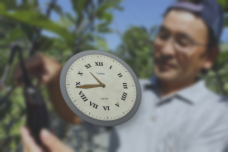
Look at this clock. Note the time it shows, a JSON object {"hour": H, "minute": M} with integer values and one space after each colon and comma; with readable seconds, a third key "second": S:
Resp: {"hour": 10, "minute": 44}
